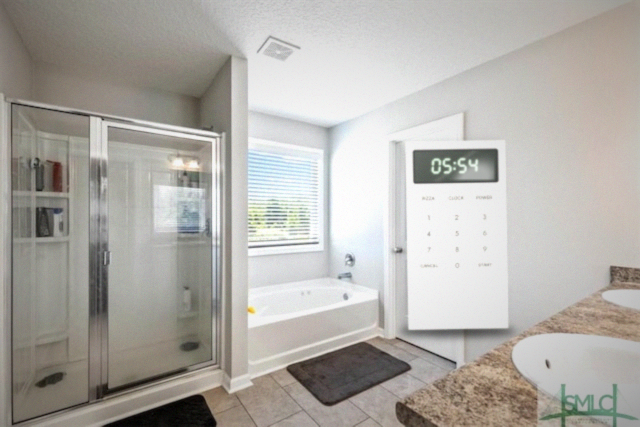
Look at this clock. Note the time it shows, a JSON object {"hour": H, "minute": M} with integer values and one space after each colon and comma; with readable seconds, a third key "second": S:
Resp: {"hour": 5, "minute": 54}
